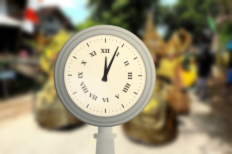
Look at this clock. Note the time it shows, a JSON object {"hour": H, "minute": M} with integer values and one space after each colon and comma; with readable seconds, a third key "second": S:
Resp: {"hour": 12, "minute": 4}
